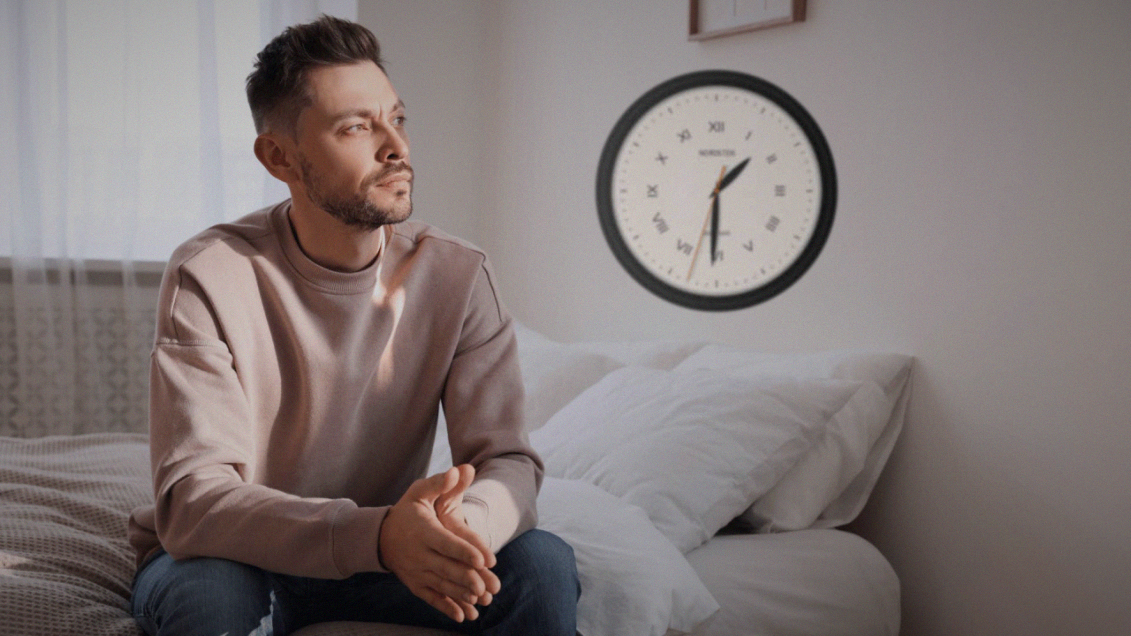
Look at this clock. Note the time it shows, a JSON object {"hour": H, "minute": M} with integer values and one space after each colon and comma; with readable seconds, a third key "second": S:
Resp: {"hour": 1, "minute": 30, "second": 33}
